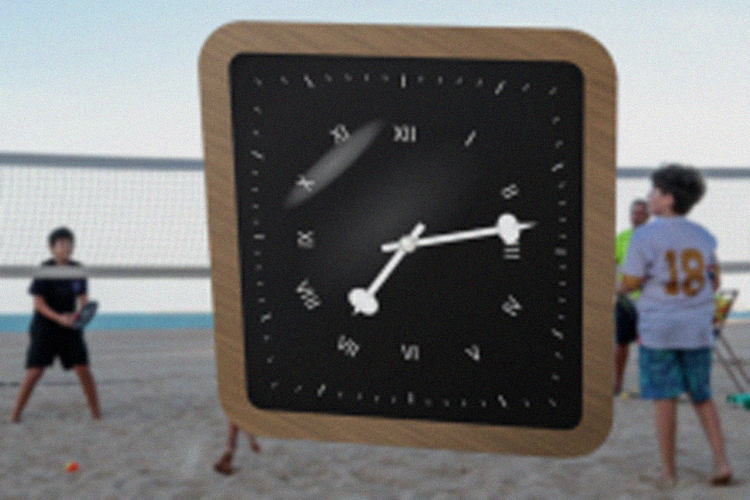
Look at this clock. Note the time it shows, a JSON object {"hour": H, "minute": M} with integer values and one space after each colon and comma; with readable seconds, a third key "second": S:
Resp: {"hour": 7, "minute": 13}
